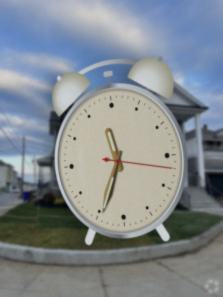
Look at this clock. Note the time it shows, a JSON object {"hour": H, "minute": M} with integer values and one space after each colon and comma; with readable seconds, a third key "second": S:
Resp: {"hour": 11, "minute": 34, "second": 17}
